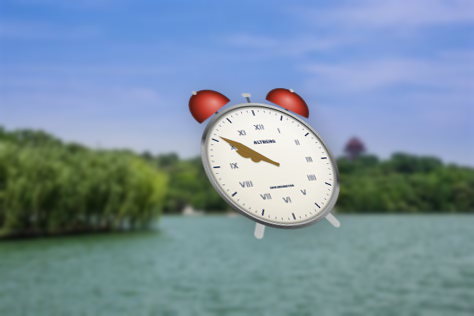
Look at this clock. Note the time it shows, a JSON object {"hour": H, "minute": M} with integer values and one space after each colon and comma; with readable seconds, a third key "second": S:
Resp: {"hour": 9, "minute": 51}
